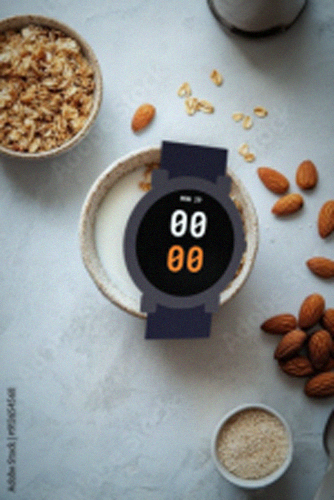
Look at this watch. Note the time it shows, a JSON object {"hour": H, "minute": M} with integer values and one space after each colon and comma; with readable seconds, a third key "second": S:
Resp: {"hour": 0, "minute": 0}
